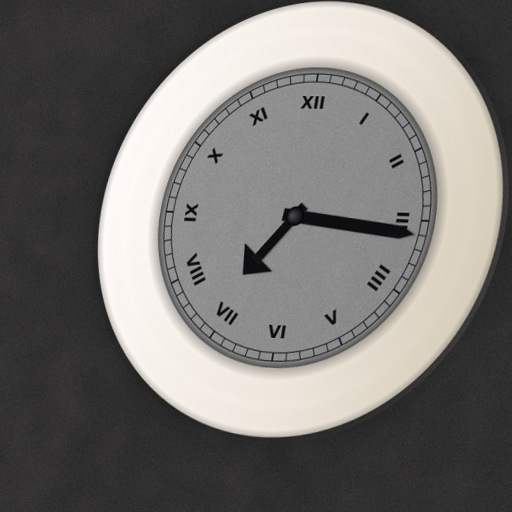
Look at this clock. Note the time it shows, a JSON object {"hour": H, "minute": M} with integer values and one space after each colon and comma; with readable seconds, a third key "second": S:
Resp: {"hour": 7, "minute": 16}
